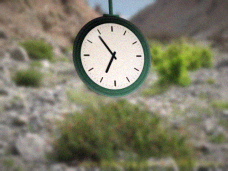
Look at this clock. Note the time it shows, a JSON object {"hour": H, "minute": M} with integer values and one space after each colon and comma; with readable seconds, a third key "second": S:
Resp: {"hour": 6, "minute": 54}
